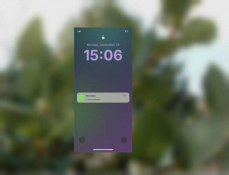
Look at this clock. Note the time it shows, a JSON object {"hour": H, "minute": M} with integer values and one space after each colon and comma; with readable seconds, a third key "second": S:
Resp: {"hour": 15, "minute": 6}
